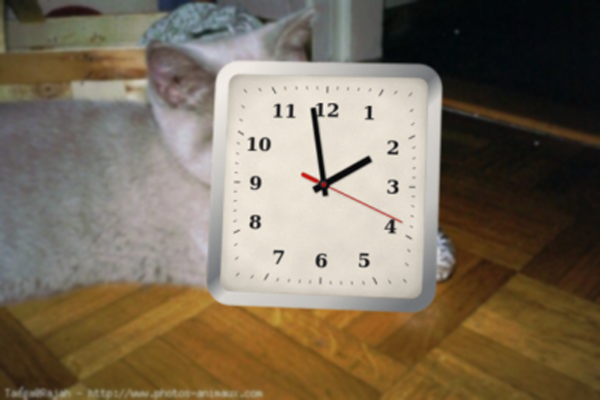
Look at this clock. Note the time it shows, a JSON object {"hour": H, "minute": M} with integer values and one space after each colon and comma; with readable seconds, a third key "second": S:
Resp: {"hour": 1, "minute": 58, "second": 19}
